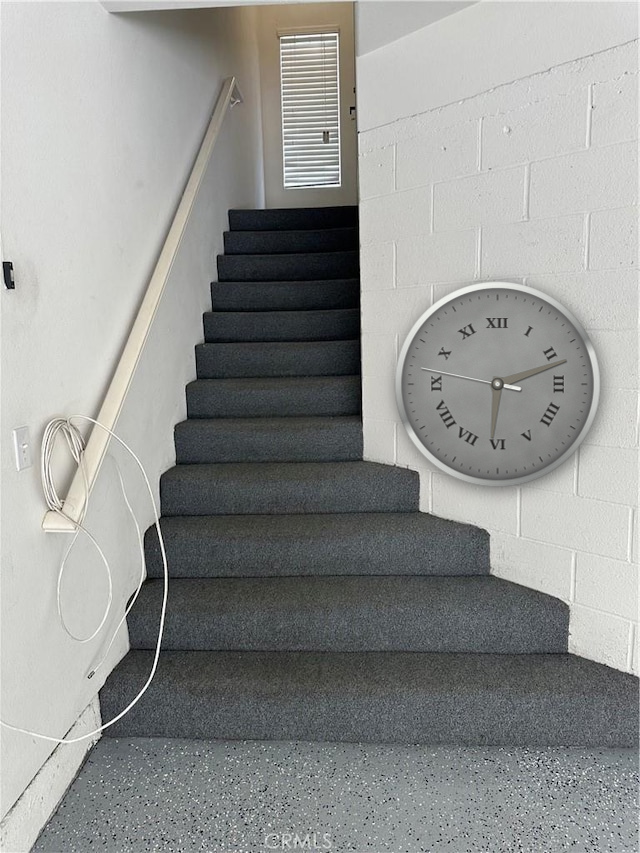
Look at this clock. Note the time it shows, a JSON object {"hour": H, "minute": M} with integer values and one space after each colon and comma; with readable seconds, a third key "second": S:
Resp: {"hour": 6, "minute": 11, "second": 47}
